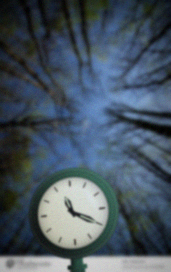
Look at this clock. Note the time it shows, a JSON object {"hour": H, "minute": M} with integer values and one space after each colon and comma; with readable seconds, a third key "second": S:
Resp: {"hour": 11, "minute": 20}
